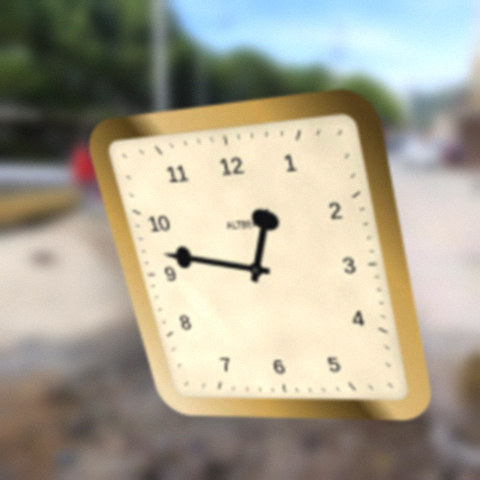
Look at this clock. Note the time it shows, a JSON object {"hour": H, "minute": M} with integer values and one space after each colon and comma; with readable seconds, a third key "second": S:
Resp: {"hour": 12, "minute": 47}
